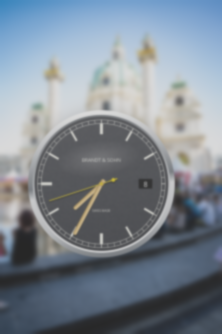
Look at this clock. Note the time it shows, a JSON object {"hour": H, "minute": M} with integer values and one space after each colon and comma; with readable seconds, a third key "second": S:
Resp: {"hour": 7, "minute": 34, "second": 42}
